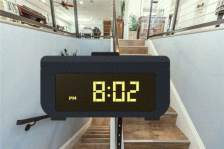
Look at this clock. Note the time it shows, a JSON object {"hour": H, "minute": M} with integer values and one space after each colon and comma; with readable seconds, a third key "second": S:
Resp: {"hour": 8, "minute": 2}
